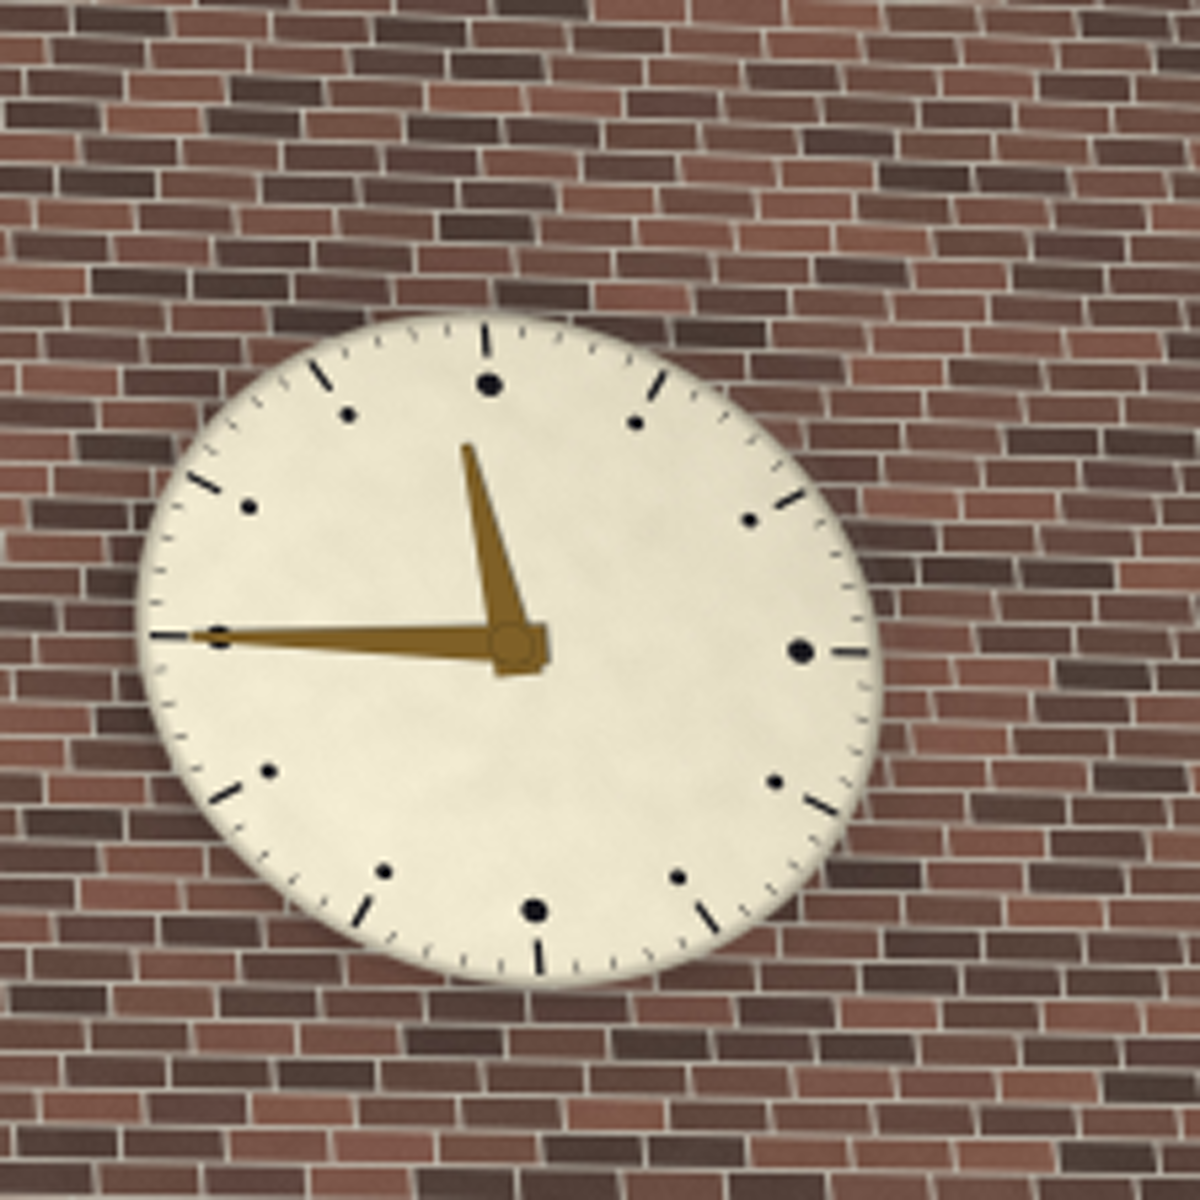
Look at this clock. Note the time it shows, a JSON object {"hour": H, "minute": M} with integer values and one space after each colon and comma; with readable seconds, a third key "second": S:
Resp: {"hour": 11, "minute": 45}
